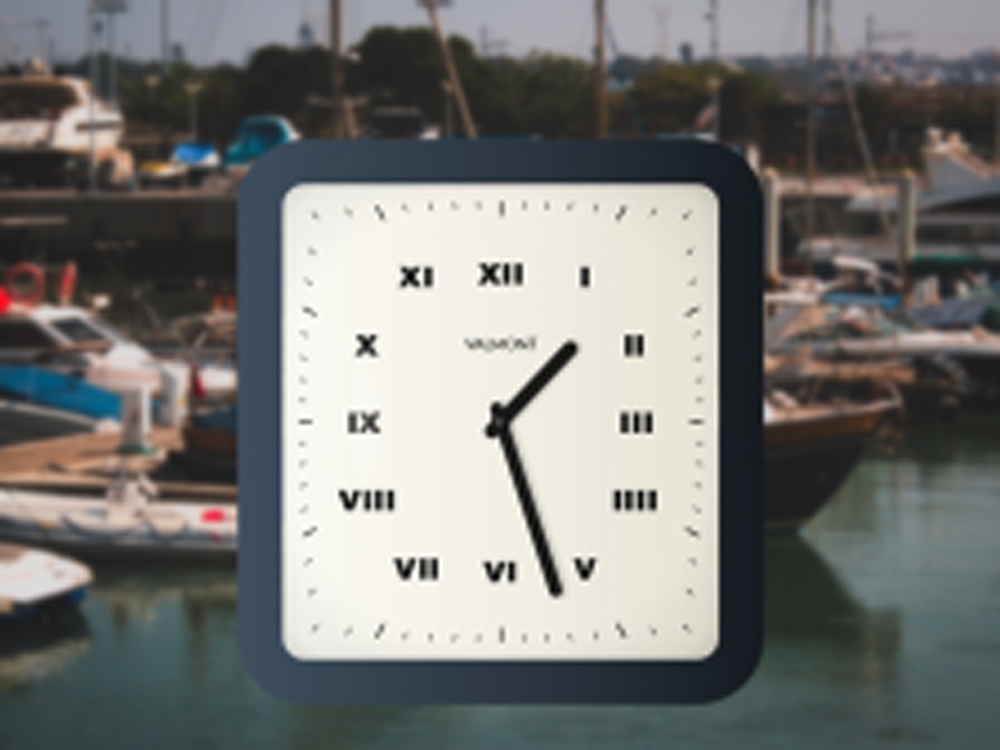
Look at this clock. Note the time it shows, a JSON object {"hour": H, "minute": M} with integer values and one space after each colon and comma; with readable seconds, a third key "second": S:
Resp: {"hour": 1, "minute": 27}
